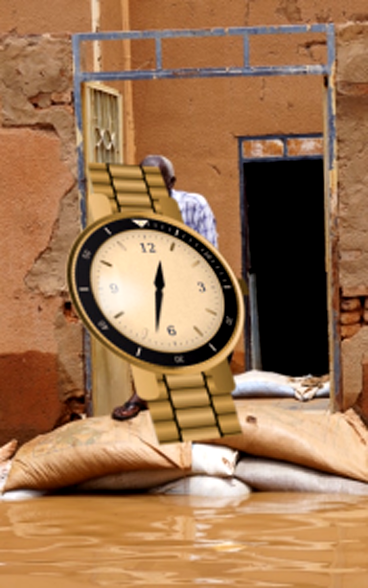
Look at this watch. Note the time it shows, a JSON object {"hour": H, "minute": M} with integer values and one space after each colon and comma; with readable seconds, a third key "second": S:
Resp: {"hour": 12, "minute": 33}
